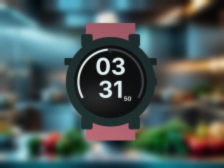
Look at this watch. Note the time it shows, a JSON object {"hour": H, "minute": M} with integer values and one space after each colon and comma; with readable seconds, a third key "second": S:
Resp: {"hour": 3, "minute": 31}
